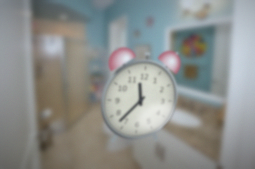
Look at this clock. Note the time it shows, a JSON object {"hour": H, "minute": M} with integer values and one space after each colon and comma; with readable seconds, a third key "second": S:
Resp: {"hour": 11, "minute": 37}
